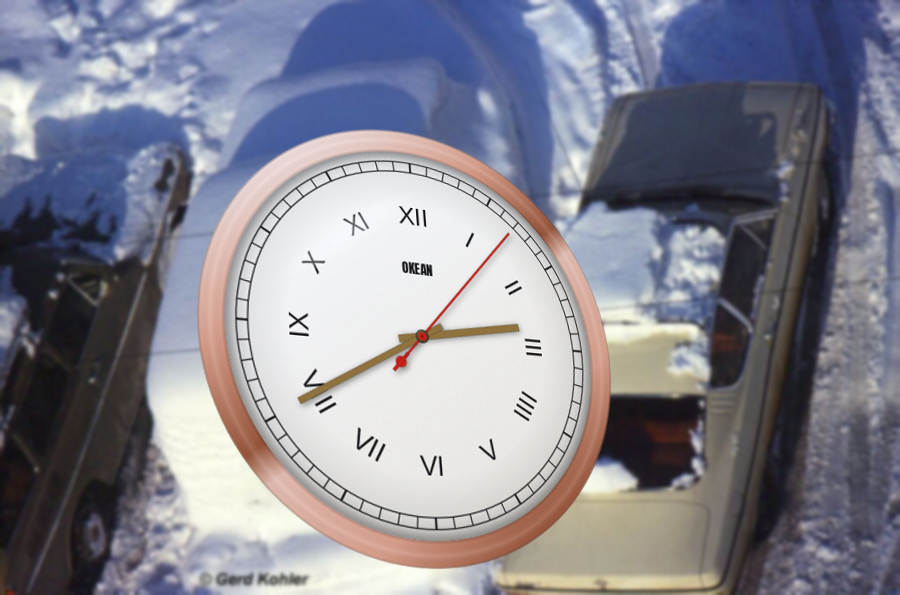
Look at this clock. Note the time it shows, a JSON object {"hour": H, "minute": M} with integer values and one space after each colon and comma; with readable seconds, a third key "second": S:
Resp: {"hour": 2, "minute": 40, "second": 7}
